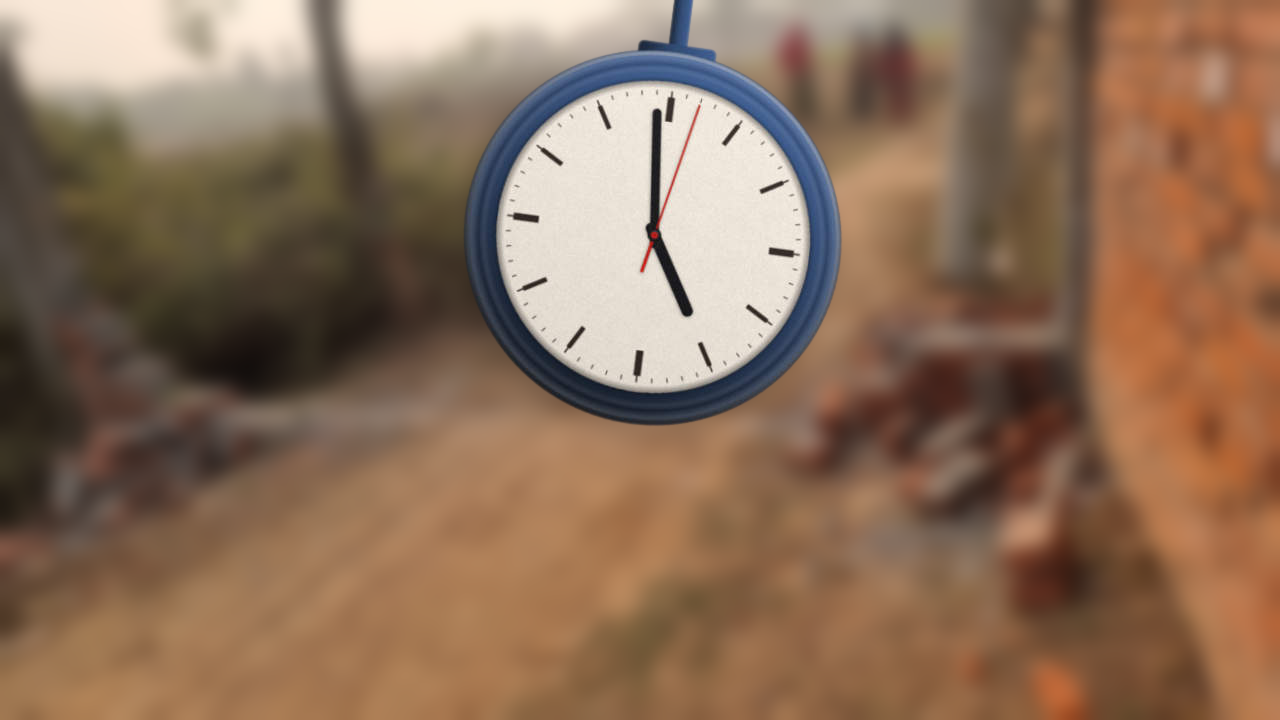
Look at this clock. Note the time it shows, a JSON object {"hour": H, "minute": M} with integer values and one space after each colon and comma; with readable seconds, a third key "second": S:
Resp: {"hour": 4, "minute": 59, "second": 2}
